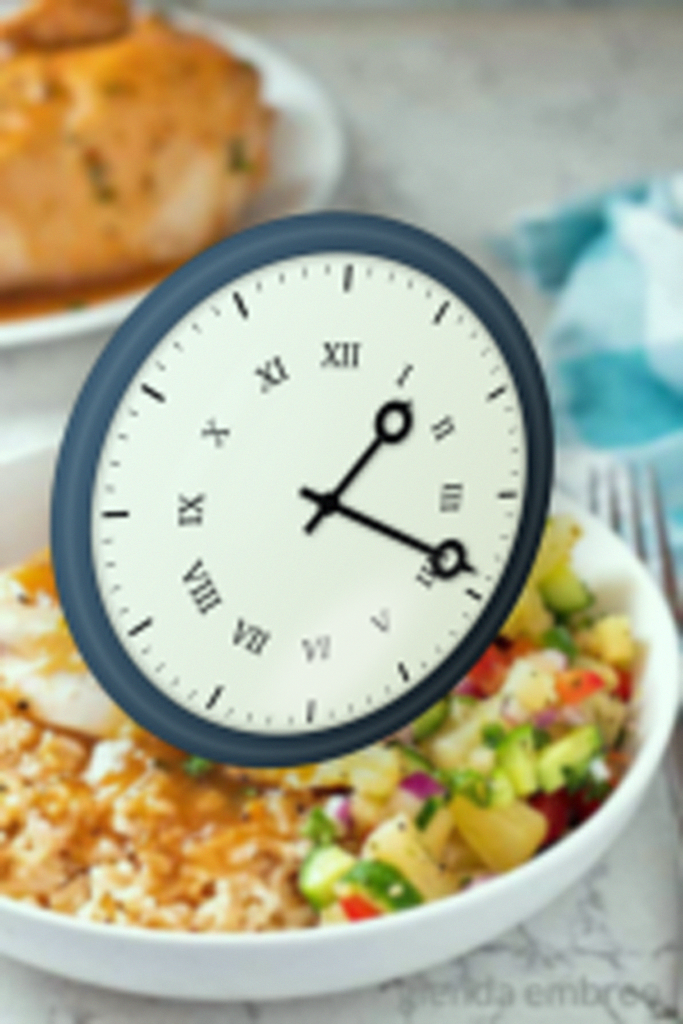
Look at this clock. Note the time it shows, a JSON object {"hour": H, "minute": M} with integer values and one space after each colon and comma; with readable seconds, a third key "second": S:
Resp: {"hour": 1, "minute": 19}
